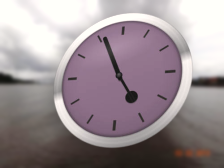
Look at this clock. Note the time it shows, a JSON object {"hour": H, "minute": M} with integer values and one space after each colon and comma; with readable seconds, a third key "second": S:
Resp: {"hour": 4, "minute": 56}
